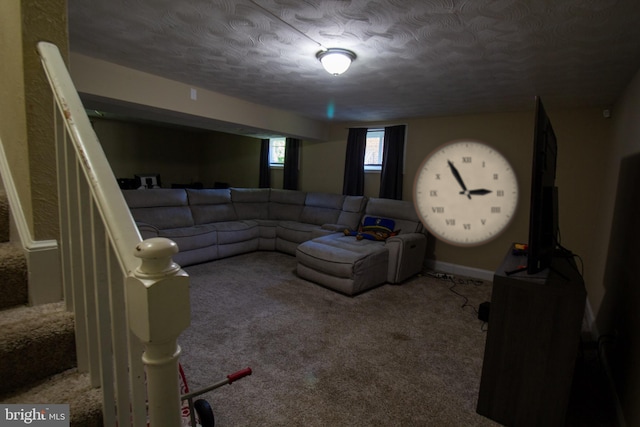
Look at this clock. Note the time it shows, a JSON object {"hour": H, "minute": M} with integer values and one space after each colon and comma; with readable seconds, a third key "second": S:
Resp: {"hour": 2, "minute": 55}
